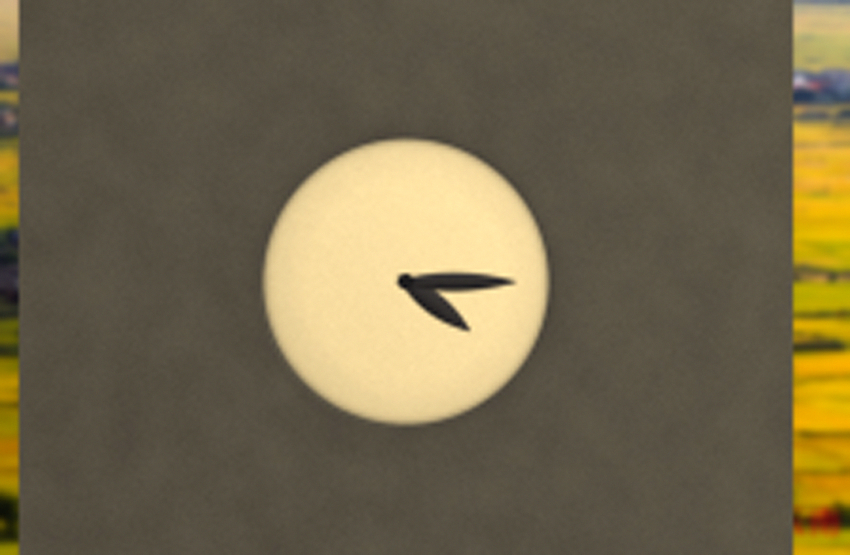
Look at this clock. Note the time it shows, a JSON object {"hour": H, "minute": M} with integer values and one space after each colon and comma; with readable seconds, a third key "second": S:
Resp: {"hour": 4, "minute": 15}
